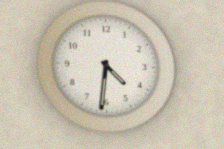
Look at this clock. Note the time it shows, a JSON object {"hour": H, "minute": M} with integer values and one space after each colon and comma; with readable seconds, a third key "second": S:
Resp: {"hour": 4, "minute": 31}
